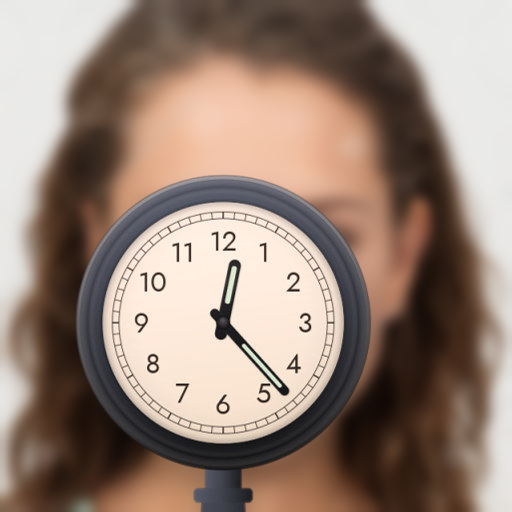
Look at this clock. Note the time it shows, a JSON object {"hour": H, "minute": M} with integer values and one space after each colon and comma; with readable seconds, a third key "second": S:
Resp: {"hour": 12, "minute": 23}
